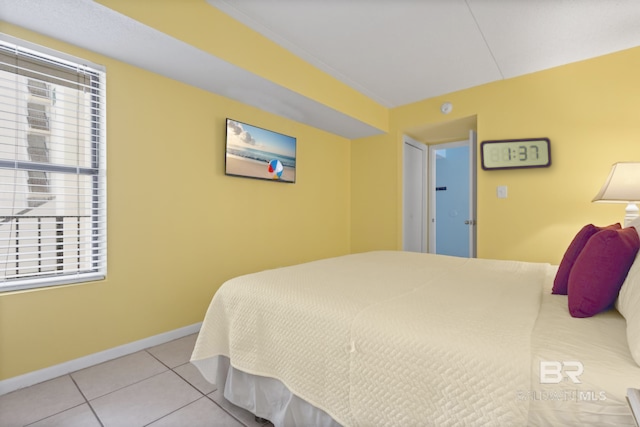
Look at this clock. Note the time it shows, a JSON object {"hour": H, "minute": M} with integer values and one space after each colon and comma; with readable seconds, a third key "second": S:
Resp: {"hour": 1, "minute": 37}
